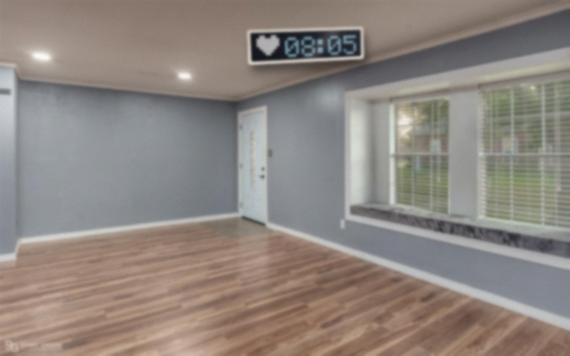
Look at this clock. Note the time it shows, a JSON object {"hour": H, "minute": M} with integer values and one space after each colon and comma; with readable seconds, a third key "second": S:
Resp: {"hour": 8, "minute": 5}
